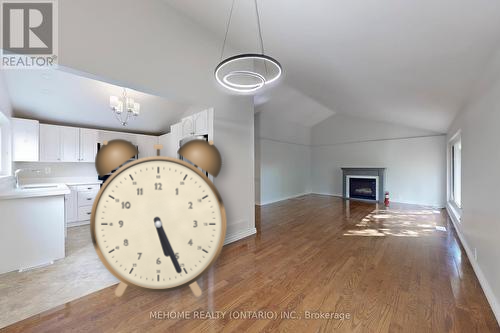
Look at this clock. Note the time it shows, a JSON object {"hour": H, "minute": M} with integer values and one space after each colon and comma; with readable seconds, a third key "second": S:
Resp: {"hour": 5, "minute": 26}
